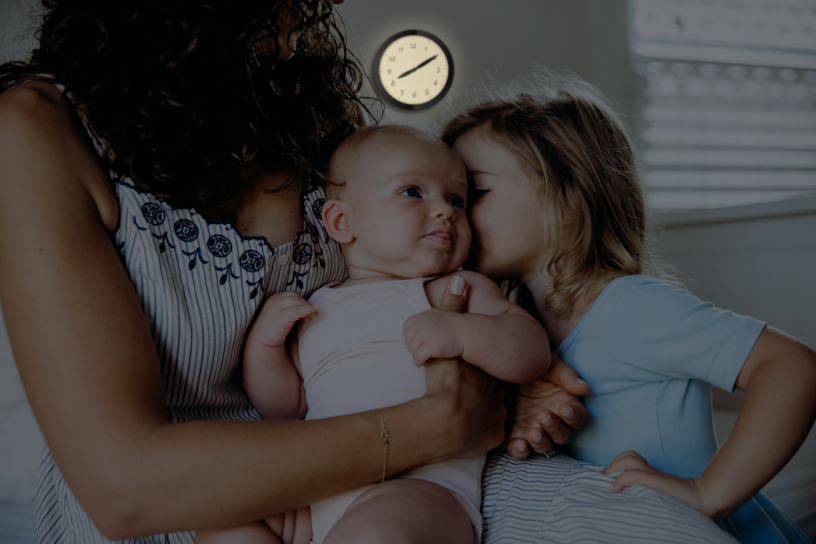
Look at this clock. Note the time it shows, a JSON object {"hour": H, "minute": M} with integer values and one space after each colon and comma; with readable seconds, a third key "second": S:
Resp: {"hour": 8, "minute": 10}
